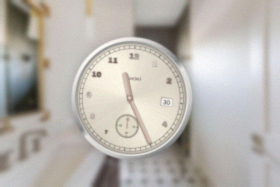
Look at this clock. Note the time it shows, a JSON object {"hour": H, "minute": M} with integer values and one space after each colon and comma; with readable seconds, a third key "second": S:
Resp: {"hour": 11, "minute": 25}
